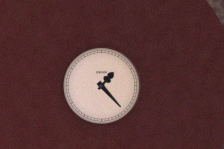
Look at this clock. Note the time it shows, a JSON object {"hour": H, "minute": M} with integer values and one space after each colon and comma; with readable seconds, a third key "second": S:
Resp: {"hour": 1, "minute": 23}
